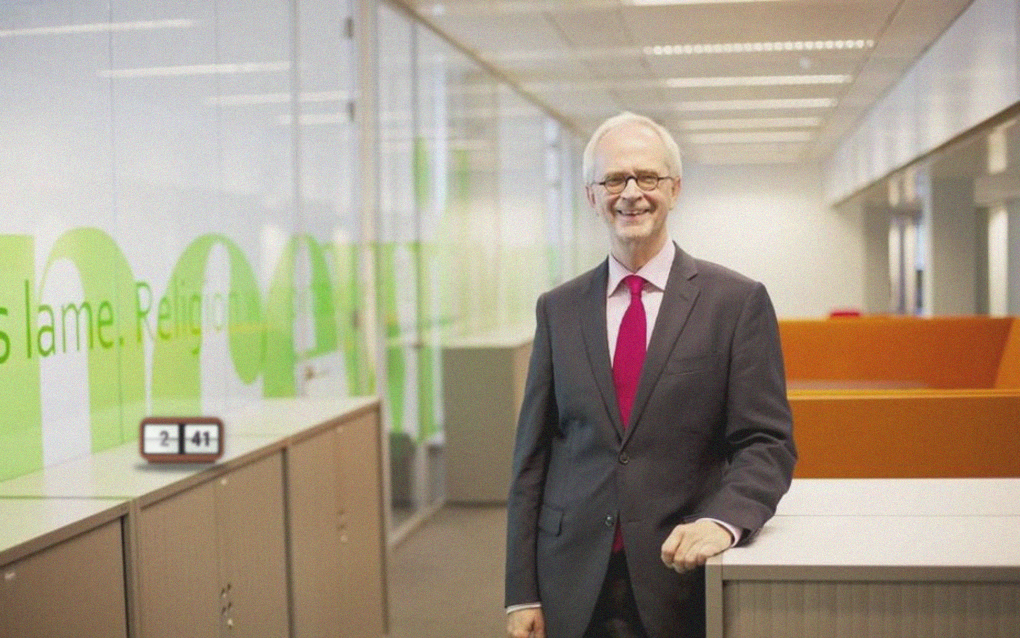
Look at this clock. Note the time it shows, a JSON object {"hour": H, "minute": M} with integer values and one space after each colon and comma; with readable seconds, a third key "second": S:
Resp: {"hour": 2, "minute": 41}
